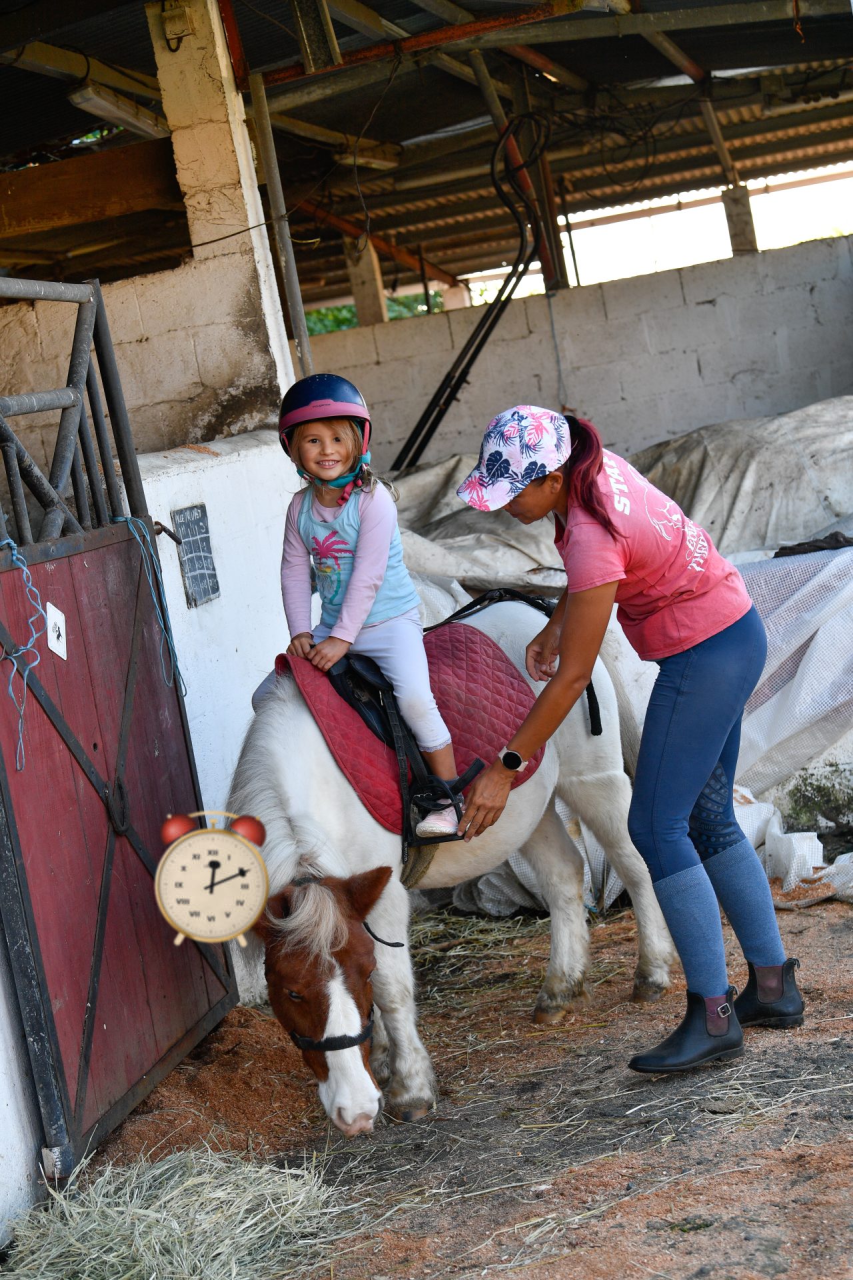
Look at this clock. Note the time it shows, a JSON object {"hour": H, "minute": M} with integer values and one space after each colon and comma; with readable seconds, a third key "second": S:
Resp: {"hour": 12, "minute": 11}
